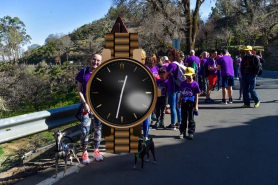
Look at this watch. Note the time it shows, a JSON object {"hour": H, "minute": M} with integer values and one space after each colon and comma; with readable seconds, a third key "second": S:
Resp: {"hour": 12, "minute": 32}
